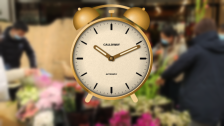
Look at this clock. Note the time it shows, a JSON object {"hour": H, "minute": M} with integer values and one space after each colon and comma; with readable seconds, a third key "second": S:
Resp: {"hour": 10, "minute": 11}
